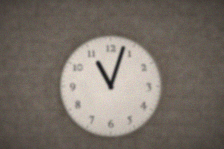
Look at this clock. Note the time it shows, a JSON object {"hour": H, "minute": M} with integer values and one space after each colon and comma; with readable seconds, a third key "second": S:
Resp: {"hour": 11, "minute": 3}
